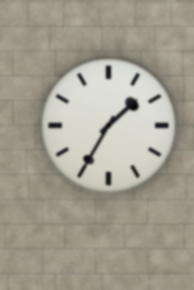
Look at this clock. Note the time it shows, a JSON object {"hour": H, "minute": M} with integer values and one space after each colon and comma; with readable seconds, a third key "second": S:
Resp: {"hour": 1, "minute": 35}
